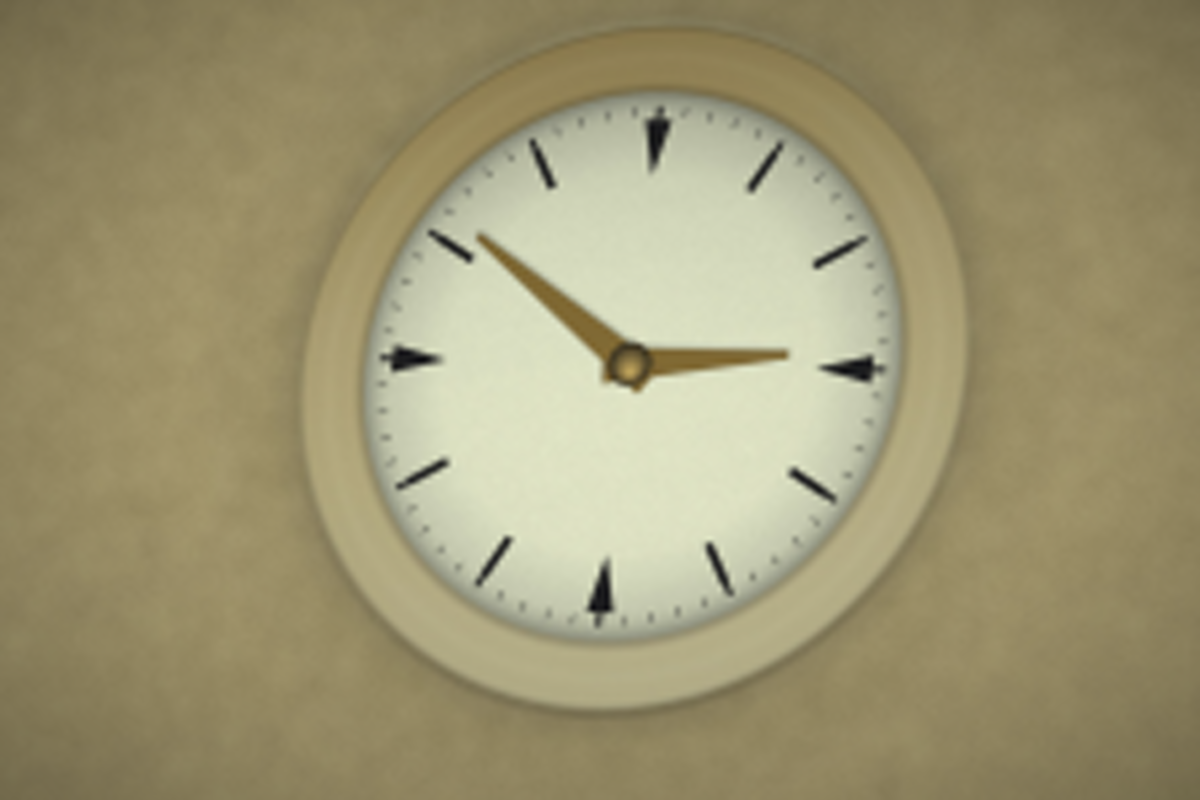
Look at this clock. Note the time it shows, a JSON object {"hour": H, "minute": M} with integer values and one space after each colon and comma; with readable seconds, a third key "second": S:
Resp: {"hour": 2, "minute": 51}
